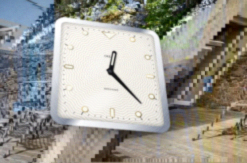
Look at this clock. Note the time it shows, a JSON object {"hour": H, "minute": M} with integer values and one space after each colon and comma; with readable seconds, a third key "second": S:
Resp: {"hour": 12, "minute": 23}
